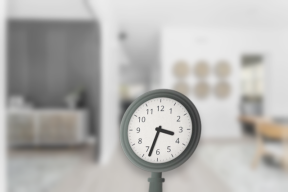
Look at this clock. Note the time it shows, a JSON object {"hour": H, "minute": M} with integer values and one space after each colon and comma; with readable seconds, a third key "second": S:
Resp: {"hour": 3, "minute": 33}
